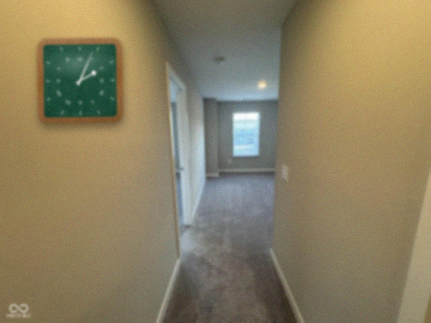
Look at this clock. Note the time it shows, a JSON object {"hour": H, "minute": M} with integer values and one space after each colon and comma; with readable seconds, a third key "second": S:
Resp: {"hour": 2, "minute": 4}
